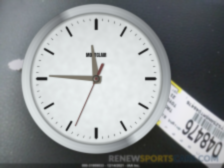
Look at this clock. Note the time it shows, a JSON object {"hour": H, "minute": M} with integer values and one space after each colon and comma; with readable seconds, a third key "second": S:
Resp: {"hour": 11, "minute": 45, "second": 34}
